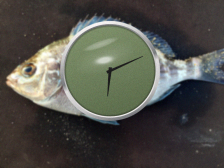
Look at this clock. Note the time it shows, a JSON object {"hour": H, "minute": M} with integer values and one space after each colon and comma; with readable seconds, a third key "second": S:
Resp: {"hour": 6, "minute": 11}
